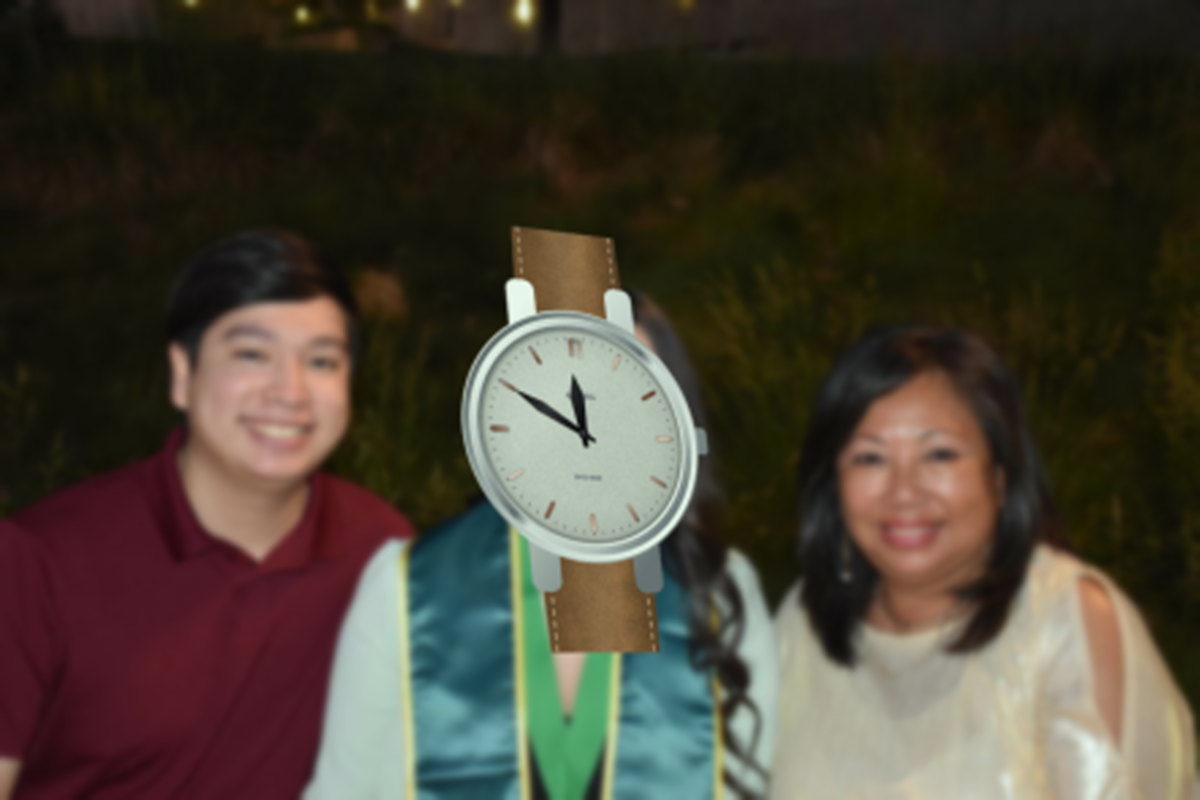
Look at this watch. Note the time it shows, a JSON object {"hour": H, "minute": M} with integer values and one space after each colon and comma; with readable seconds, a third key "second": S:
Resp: {"hour": 11, "minute": 50}
